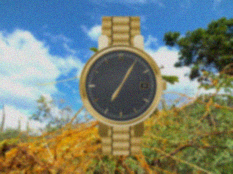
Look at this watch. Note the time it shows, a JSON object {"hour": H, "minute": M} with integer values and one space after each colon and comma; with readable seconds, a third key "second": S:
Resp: {"hour": 7, "minute": 5}
